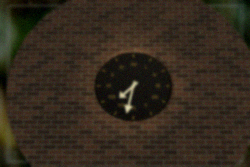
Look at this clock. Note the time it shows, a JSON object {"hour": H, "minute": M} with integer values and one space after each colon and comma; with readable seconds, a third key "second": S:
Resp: {"hour": 7, "minute": 32}
